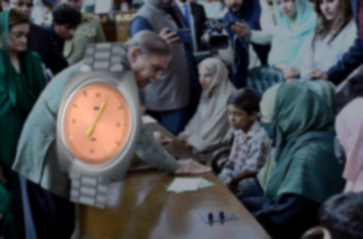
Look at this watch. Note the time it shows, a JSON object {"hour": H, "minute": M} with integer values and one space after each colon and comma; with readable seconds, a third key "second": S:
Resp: {"hour": 7, "minute": 4}
